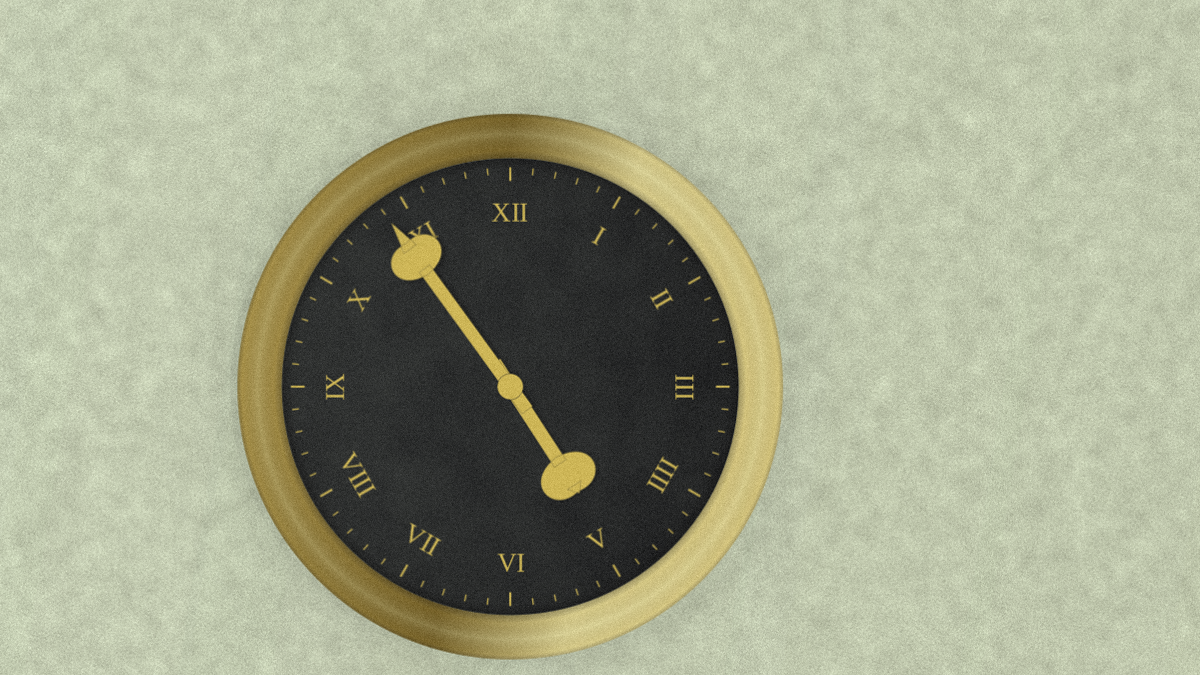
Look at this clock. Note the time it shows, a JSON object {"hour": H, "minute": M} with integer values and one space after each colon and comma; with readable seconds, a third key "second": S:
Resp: {"hour": 4, "minute": 54}
